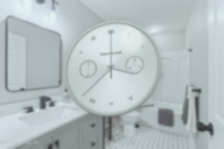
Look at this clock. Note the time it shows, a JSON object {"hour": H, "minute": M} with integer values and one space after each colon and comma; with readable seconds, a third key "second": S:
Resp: {"hour": 3, "minute": 38}
